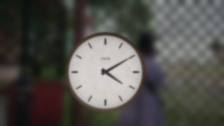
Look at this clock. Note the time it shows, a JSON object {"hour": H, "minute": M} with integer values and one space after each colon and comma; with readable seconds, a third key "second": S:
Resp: {"hour": 4, "minute": 10}
